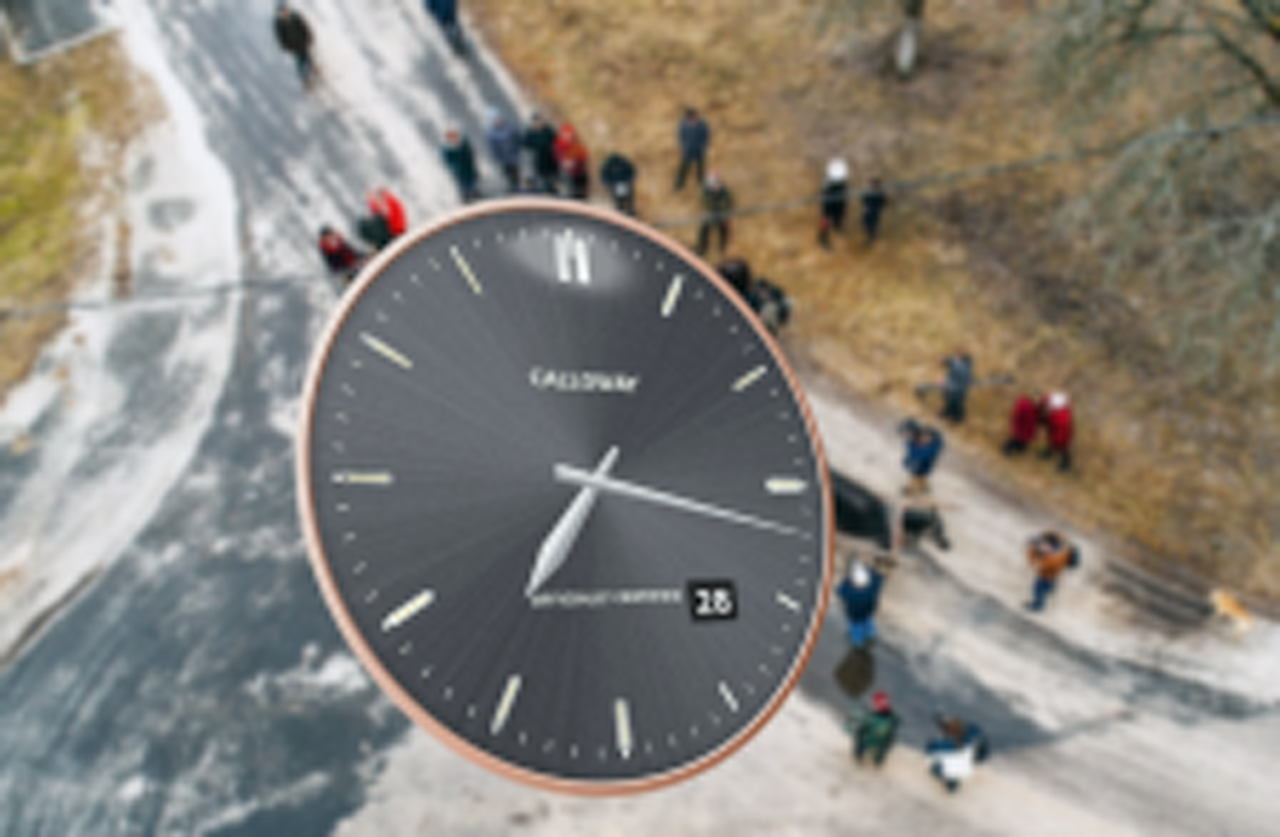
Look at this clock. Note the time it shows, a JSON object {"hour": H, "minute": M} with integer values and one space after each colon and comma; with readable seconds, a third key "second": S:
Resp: {"hour": 7, "minute": 17}
